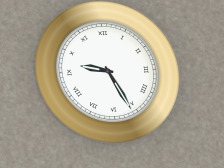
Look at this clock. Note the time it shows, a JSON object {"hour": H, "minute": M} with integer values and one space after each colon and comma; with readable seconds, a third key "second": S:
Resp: {"hour": 9, "minute": 26}
